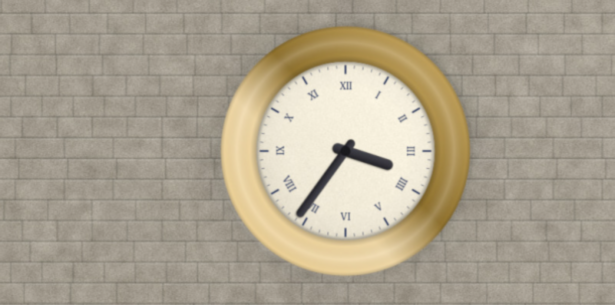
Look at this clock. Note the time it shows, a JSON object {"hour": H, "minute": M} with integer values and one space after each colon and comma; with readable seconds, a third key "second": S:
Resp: {"hour": 3, "minute": 36}
